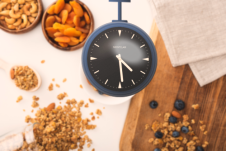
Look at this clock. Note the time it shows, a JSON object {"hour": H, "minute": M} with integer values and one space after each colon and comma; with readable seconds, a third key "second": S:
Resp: {"hour": 4, "minute": 29}
